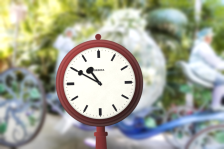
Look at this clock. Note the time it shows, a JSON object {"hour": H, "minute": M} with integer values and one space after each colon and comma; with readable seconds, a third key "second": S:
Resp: {"hour": 10, "minute": 50}
